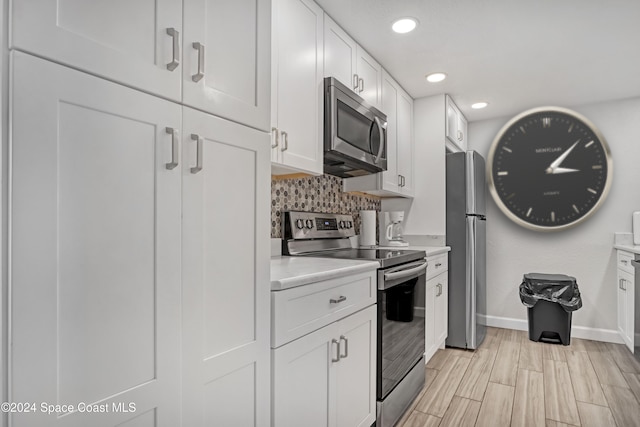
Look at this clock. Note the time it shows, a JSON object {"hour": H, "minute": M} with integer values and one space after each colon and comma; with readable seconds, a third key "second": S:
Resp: {"hour": 3, "minute": 8}
